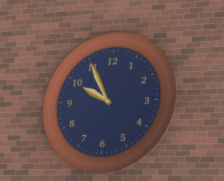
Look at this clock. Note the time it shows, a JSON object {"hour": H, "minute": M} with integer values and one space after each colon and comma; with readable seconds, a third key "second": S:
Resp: {"hour": 9, "minute": 55}
